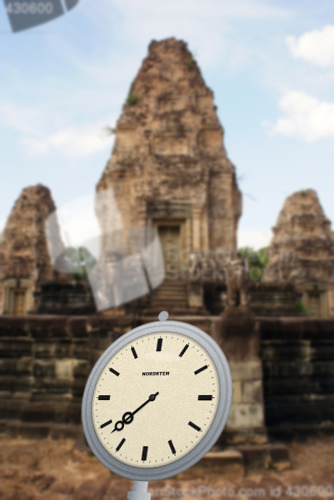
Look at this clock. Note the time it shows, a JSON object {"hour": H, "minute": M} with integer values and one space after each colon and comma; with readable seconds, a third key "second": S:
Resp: {"hour": 7, "minute": 38}
